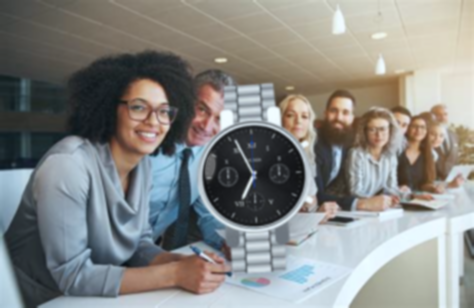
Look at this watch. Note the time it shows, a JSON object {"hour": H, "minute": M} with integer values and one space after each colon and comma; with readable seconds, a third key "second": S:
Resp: {"hour": 6, "minute": 56}
